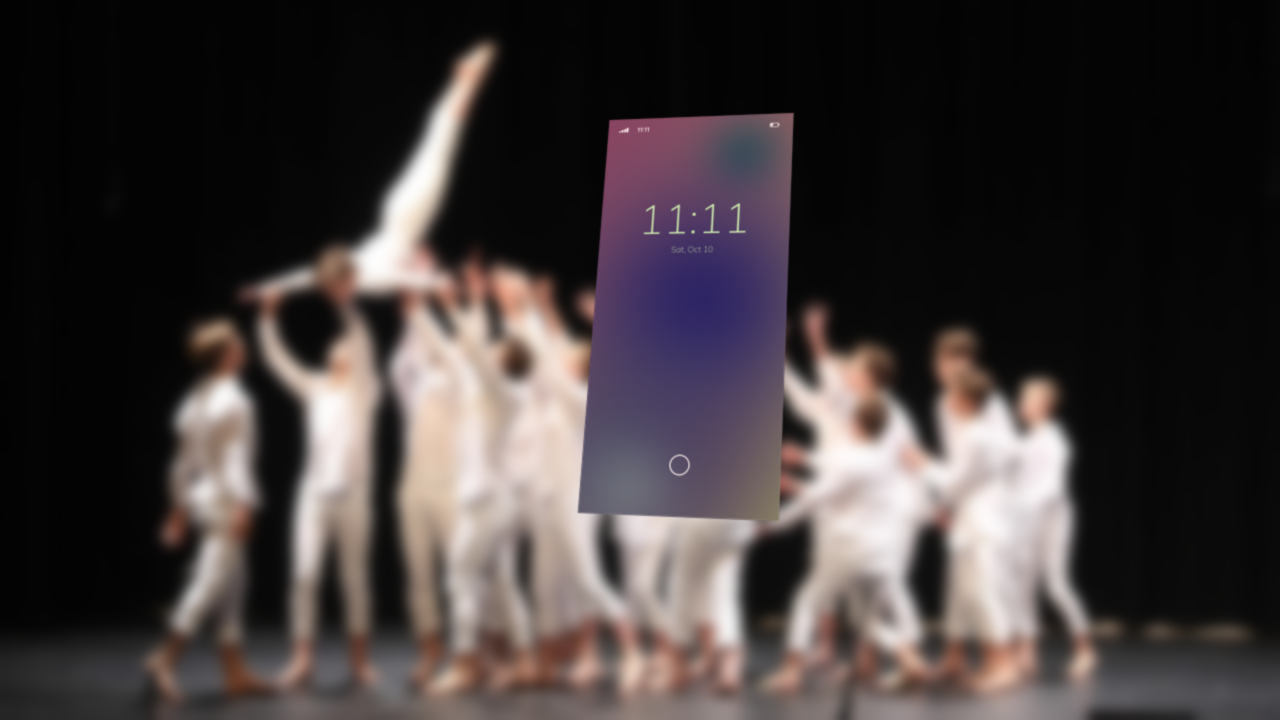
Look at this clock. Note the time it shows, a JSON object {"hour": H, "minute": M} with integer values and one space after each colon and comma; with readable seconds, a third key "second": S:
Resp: {"hour": 11, "minute": 11}
